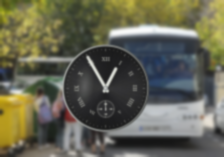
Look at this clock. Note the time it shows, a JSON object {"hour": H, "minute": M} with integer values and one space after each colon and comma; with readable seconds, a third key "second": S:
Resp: {"hour": 12, "minute": 55}
